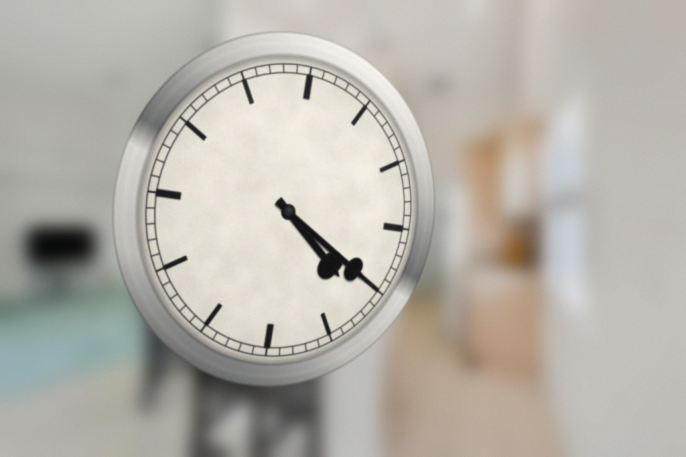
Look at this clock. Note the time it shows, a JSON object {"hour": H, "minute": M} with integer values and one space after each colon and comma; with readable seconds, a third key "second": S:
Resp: {"hour": 4, "minute": 20}
